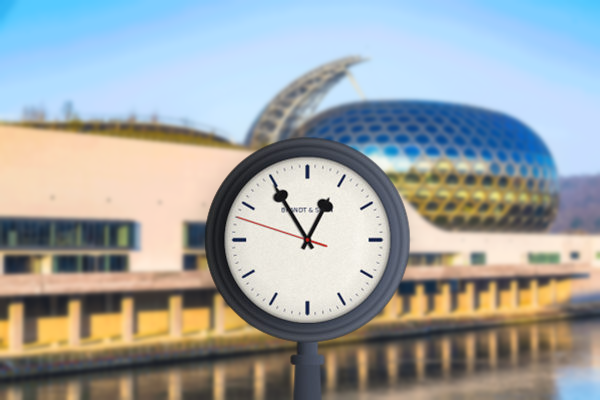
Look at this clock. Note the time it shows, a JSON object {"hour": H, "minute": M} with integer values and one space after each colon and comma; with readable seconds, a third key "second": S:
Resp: {"hour": 12, "minute": 54, "second": 48}
